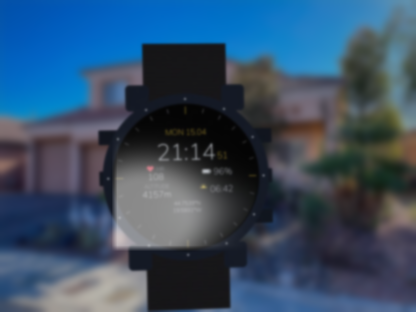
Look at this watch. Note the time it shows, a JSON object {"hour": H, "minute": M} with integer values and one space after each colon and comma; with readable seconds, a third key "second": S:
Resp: {"hour": 21, "minute": 14}
